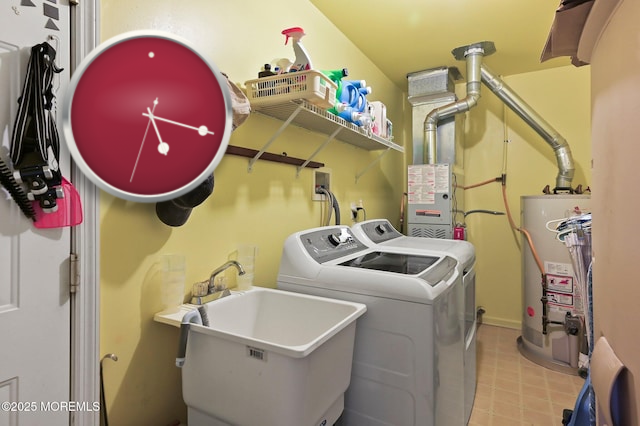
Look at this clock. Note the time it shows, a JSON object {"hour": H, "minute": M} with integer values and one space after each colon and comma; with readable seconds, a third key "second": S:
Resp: {"hour": 5, "minute": 17, "second": 33}
